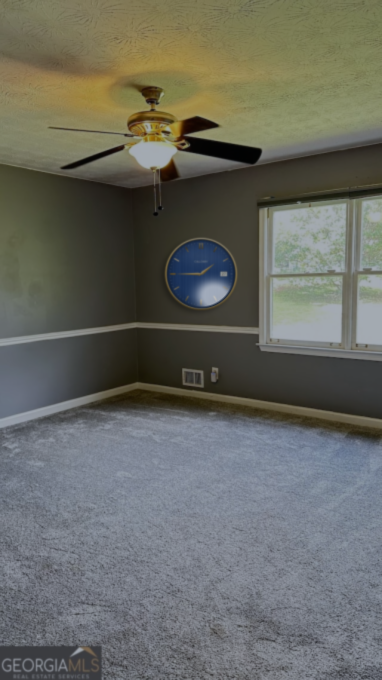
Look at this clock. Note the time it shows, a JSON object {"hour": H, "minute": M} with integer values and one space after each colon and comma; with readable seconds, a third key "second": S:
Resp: {"hour": 1, "minute": 45}
